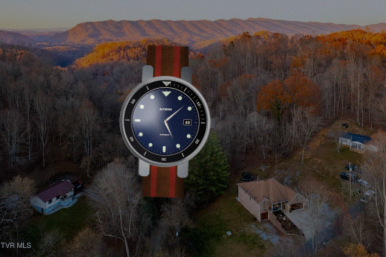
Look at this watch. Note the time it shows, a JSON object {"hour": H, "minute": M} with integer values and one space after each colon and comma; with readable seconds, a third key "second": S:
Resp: {"hour": 5, "minute": 8}
